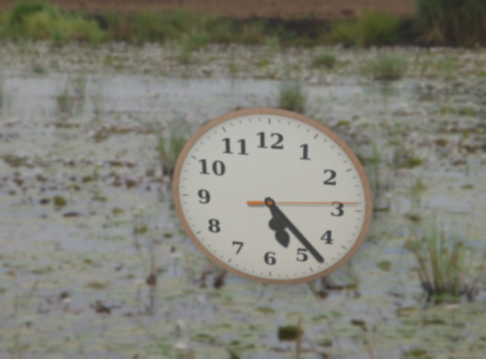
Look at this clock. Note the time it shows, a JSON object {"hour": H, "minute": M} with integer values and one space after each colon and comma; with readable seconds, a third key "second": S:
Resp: {"hour": 5, "minute": 23, "second": 14}
